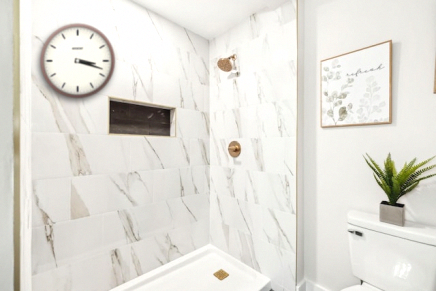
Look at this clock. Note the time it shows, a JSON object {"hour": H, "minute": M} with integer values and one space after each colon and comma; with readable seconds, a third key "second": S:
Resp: {"hour": 3, "minute": 18}
